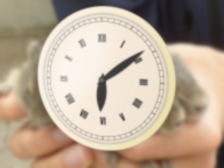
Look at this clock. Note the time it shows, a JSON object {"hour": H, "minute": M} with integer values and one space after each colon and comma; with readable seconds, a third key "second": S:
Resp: {"hour": 6, "minute": 9}
